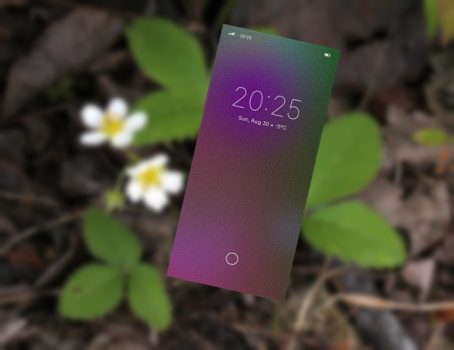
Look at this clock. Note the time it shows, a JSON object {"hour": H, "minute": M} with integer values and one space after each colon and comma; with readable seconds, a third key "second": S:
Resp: {"hour": 20, "minute": 25}
